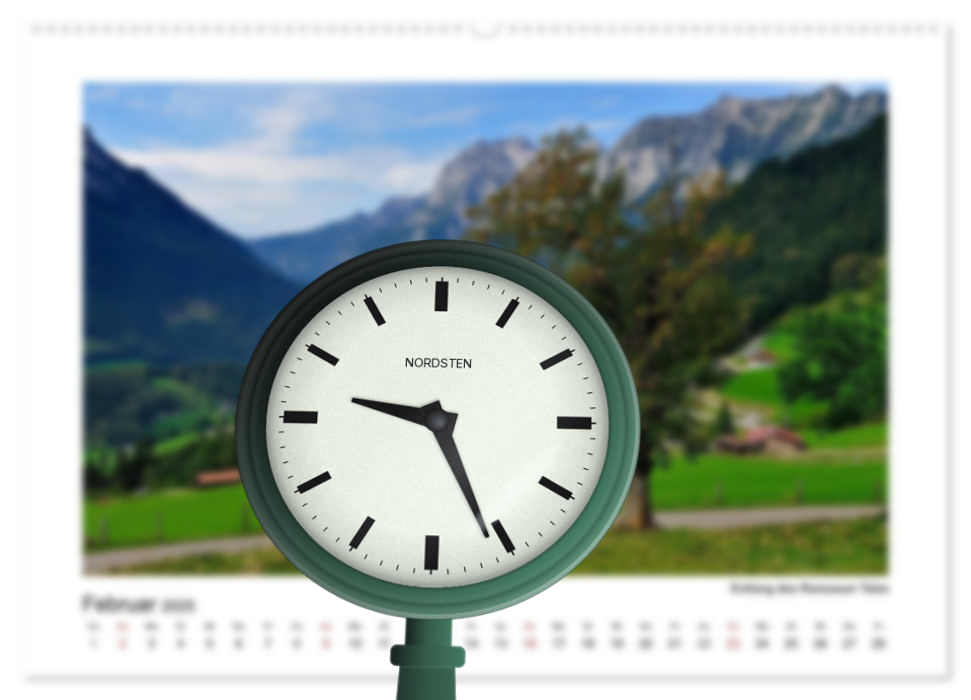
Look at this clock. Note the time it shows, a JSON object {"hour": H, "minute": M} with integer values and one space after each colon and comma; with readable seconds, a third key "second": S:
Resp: {"hour": 9, "minute": 26}
